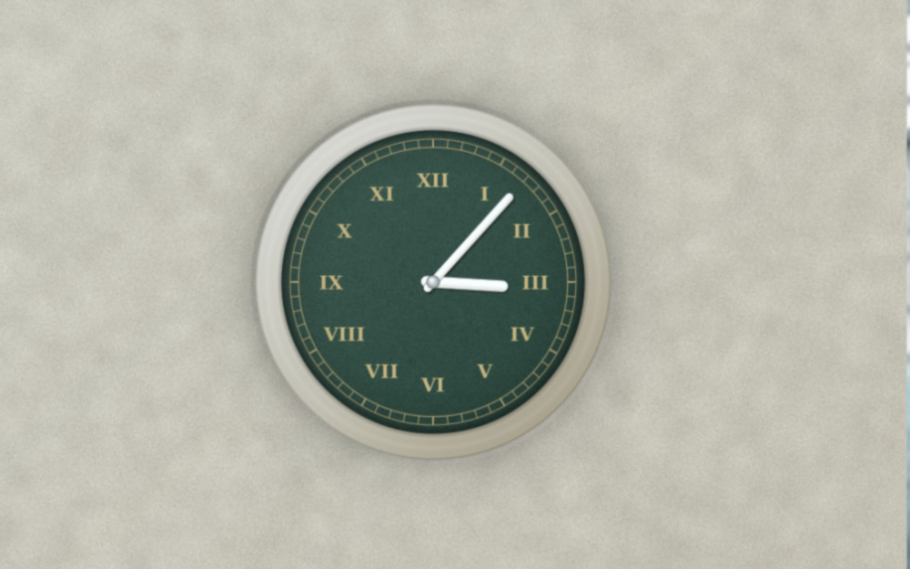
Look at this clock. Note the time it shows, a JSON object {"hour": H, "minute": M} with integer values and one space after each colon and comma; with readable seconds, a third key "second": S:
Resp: {"hour": 3, "minute": 7}
